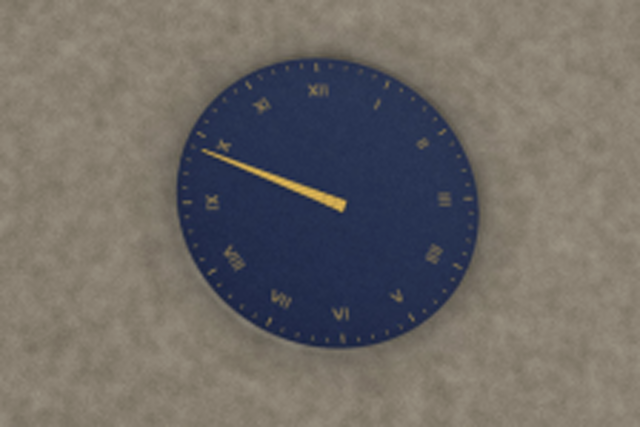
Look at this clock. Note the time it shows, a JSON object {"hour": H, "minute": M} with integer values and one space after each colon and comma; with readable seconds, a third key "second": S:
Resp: {"hour": 9, "minute": 49}
